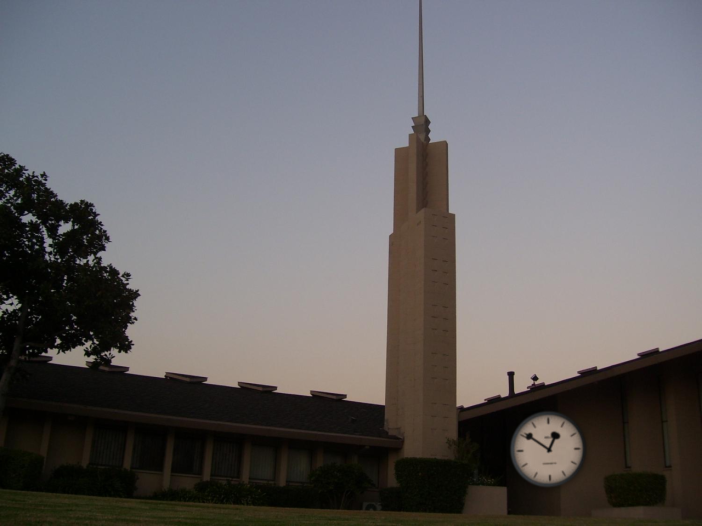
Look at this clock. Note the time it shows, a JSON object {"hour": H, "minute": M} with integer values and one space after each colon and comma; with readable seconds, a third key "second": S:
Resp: {"hour": 12, "minute": 51}
